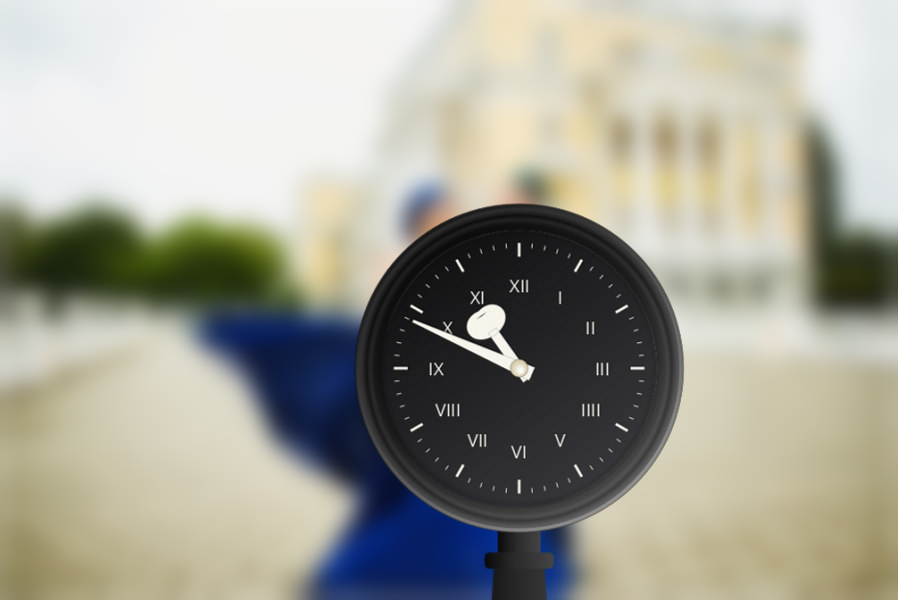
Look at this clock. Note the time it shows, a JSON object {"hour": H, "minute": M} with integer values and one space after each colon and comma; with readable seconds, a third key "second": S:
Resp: {"hour": 10, "minute": 49}
